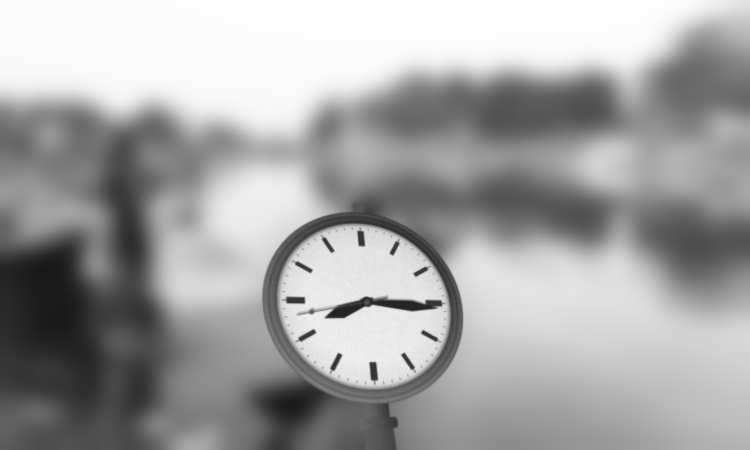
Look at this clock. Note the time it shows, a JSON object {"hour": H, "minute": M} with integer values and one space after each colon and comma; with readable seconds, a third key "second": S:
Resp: {"hour": 8, "minute": 15, "second": 43}
